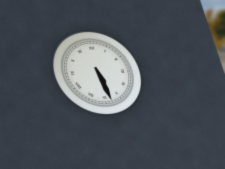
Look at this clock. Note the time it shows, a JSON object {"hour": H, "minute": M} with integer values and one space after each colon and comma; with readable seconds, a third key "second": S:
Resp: {"hour": 5, "minute": 28}
